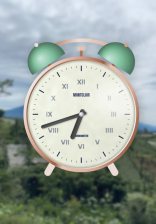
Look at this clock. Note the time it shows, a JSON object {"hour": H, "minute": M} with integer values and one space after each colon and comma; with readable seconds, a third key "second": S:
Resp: {"hour": 6, "minute": 42}
